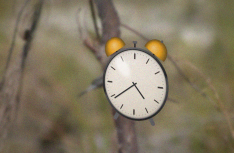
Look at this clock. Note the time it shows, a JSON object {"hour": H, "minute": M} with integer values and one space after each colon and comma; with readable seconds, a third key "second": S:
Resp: {"hour": 4, "minute": 39}
